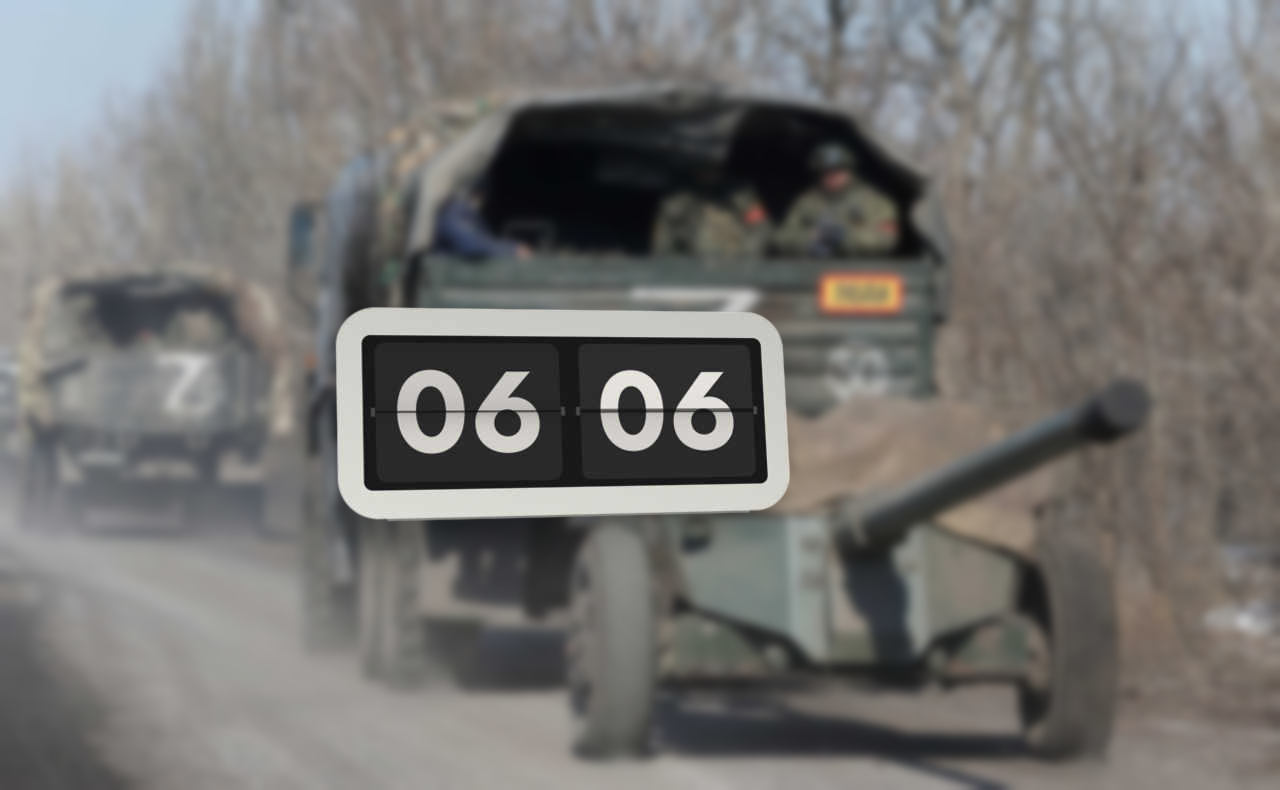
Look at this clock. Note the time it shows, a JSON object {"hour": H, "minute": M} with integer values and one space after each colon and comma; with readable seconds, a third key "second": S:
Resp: {"hour": 6, "minute": 6}
